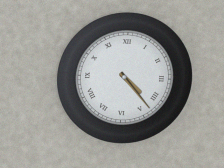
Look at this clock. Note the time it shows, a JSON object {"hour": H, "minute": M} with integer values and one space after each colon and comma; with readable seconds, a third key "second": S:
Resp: {"hour": 4, "minute": 23}
